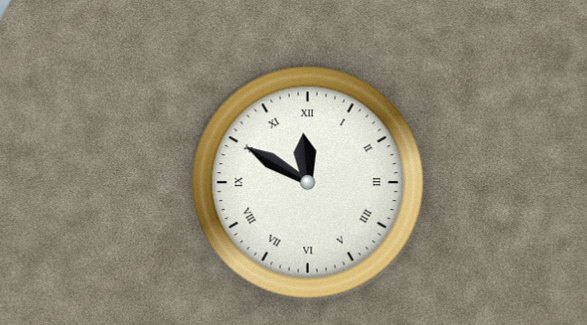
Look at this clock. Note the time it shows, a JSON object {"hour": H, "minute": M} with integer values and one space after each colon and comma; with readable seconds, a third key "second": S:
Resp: {"hour": 11, "minute": 50}
